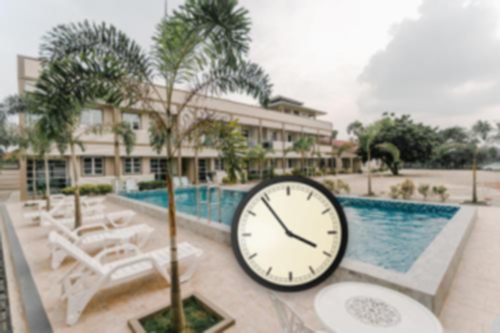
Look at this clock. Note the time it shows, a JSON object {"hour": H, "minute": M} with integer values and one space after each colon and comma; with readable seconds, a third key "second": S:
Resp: {"hour": 3, "minute": 54}
